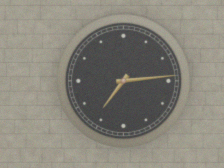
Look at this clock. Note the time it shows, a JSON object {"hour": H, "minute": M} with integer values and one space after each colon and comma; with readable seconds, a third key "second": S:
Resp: {"hour": 7, "minute": 14}
